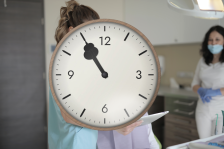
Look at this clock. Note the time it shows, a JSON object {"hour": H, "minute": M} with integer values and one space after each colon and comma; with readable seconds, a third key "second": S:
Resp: {"hour": 10, "minute": 55}
